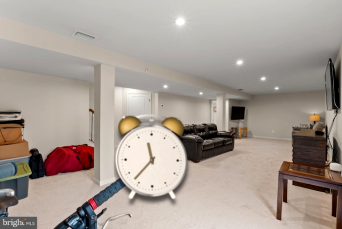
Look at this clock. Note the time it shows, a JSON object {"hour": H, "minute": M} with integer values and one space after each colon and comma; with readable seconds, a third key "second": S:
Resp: {"hour": 11, "minute": 37}
